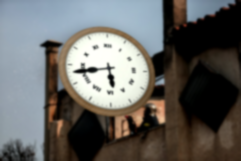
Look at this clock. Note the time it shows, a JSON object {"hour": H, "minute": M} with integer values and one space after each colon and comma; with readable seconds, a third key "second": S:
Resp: {"hour": 5, "minute": 43}
